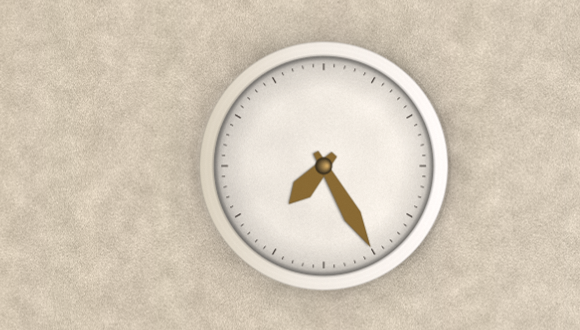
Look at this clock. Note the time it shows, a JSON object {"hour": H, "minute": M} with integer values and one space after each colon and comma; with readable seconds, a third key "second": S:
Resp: {"hour": 7, "minute": 25}
